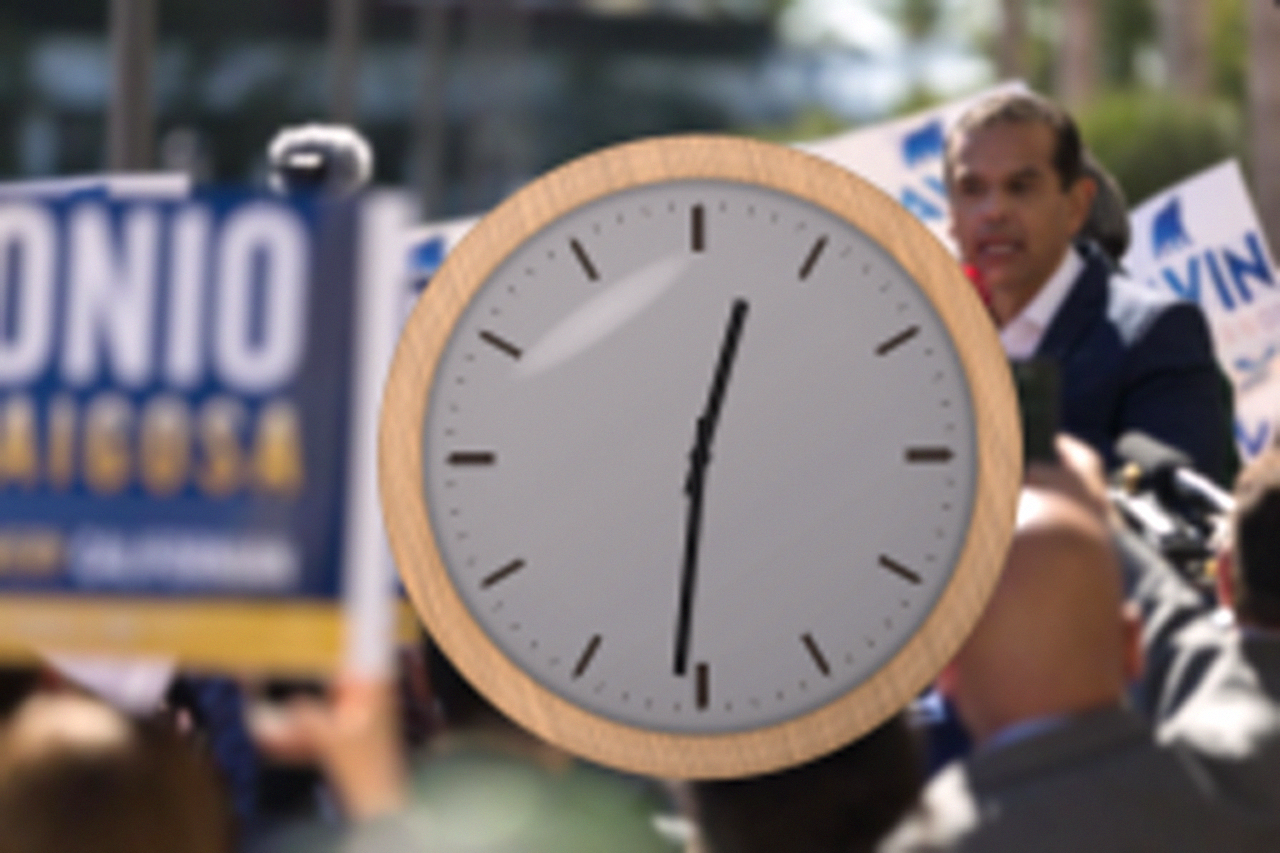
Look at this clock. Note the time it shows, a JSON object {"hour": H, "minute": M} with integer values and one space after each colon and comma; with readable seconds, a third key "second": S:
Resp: {"hour": 12, "minute": 31}
